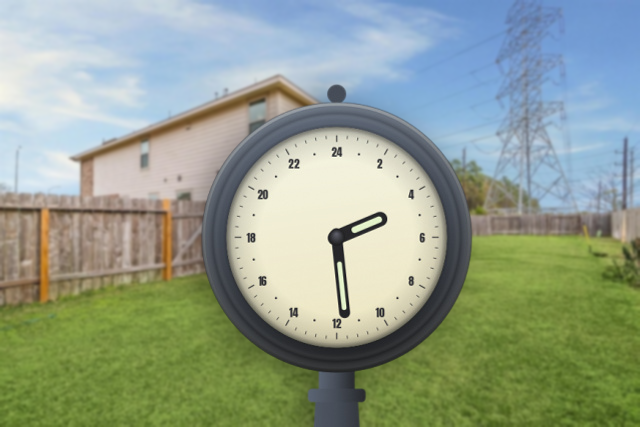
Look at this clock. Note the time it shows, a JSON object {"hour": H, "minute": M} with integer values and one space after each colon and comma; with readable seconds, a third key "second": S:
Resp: {"hour": 4, "minute": 29}
